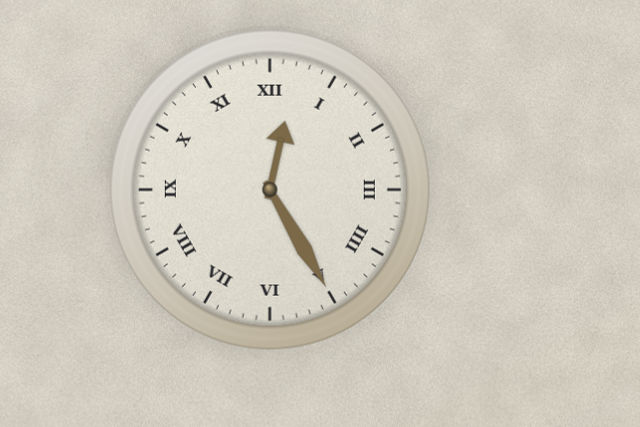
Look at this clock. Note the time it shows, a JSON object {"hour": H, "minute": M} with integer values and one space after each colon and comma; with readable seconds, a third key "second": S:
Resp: {"hour": 12, "minute": 25}
